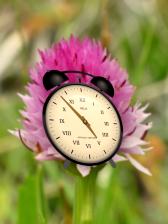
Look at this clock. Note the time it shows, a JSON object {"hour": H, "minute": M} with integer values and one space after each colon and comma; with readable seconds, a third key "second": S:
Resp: {"hour": 4, "minute": 53}
